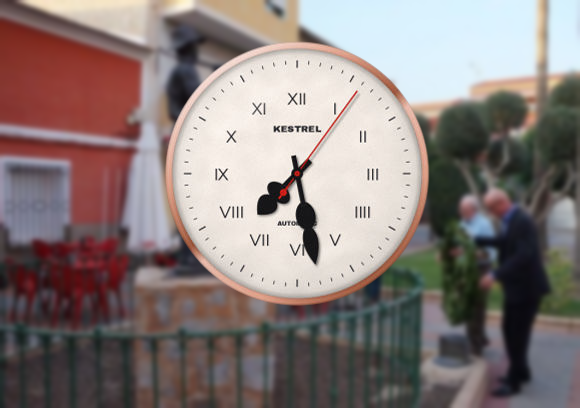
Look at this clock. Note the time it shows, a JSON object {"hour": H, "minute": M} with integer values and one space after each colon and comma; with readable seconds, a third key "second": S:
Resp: {"hour": 7, "minute": 28, "second": 6}
